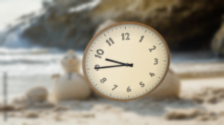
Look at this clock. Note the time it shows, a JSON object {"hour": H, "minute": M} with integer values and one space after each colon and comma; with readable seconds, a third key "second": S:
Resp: {"hour": 9, "minute": 45}
